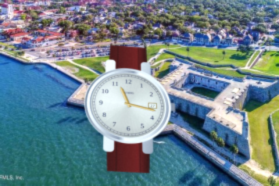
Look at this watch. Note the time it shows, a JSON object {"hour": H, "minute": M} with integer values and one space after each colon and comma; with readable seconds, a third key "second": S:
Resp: {"hour": 11, "minute": 17}
